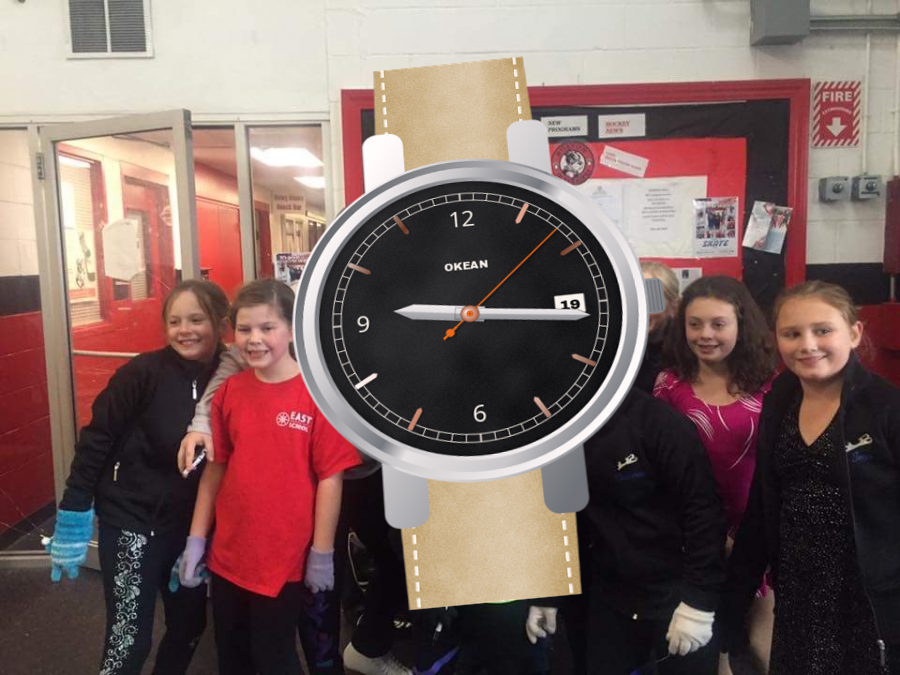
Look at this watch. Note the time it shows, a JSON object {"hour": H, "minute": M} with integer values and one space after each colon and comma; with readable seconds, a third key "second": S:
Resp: {"hour": 9, "minute": 16, "second": 8}
